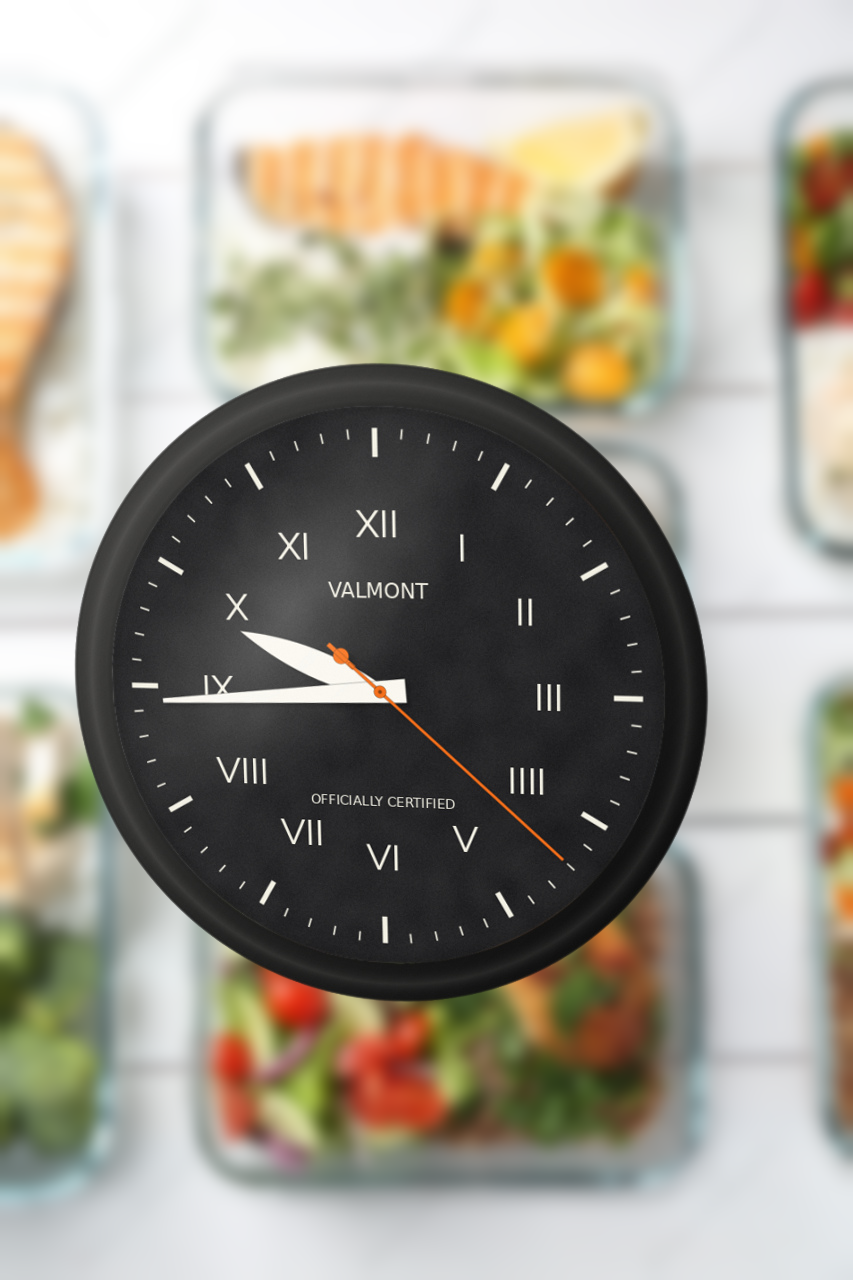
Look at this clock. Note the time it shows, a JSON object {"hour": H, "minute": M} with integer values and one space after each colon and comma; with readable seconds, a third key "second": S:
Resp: {"hour": 9, "minute": 44, "second": 22}
